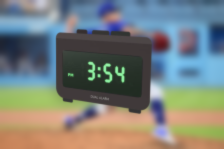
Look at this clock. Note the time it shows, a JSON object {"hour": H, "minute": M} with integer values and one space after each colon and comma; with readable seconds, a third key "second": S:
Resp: {"hour": 3, "minute": 54}
